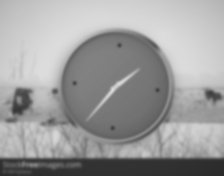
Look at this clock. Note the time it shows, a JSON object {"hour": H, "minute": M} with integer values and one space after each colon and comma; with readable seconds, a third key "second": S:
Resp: {"hour": 1, "minute": 36}
